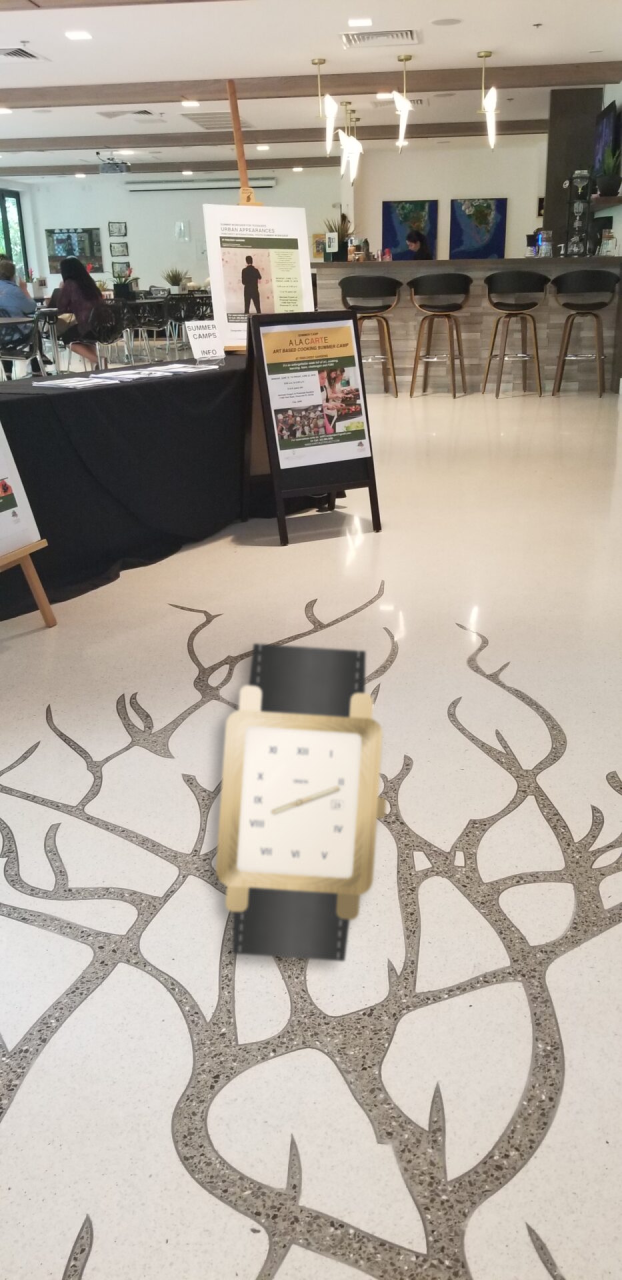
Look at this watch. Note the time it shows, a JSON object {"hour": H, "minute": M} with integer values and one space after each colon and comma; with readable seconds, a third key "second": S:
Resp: {"hour": 8, "minute": 11}
